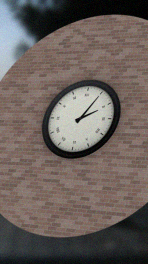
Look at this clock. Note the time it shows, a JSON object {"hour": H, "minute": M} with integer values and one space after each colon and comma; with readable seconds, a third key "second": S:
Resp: {"hour": 2, "minute": 5}
